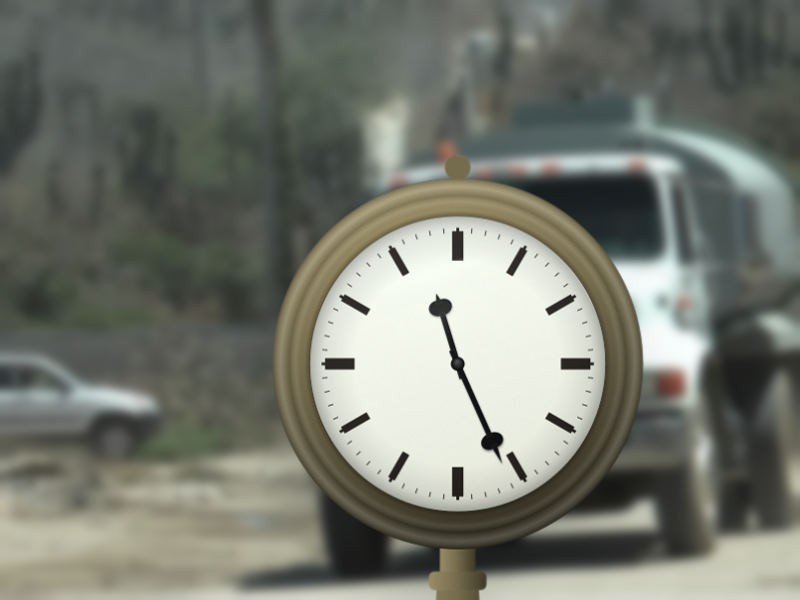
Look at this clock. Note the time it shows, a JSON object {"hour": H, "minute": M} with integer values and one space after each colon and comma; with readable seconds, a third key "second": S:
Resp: {"hour": 11, "minute": 26}
